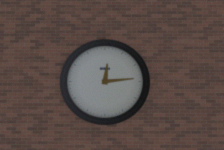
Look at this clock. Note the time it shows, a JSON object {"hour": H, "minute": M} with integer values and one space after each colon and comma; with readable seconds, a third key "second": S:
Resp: {"hour": 12, "minute": 14}
